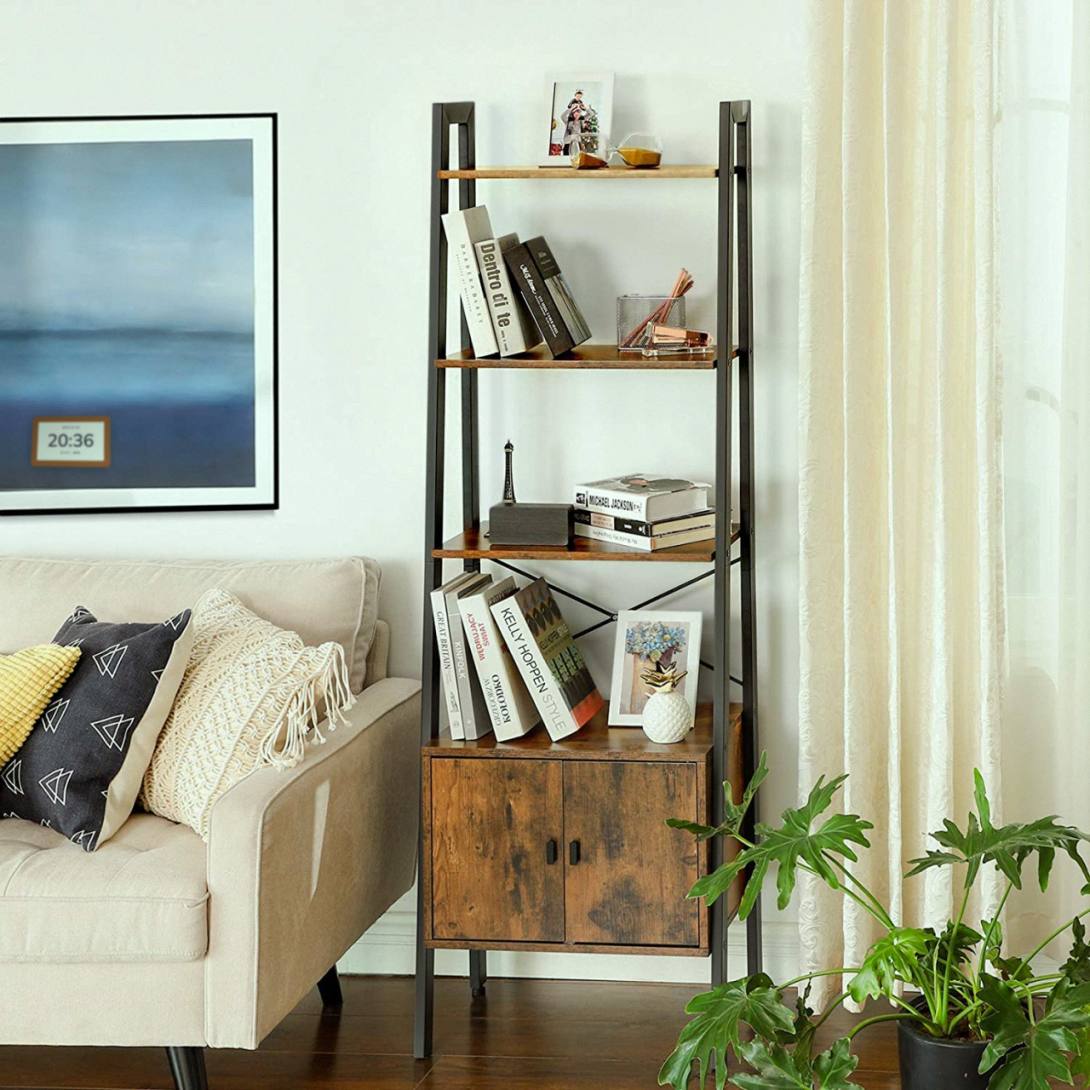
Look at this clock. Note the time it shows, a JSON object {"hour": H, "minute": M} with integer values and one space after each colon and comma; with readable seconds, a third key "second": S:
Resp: {"hour": 20, "minute": 36}
